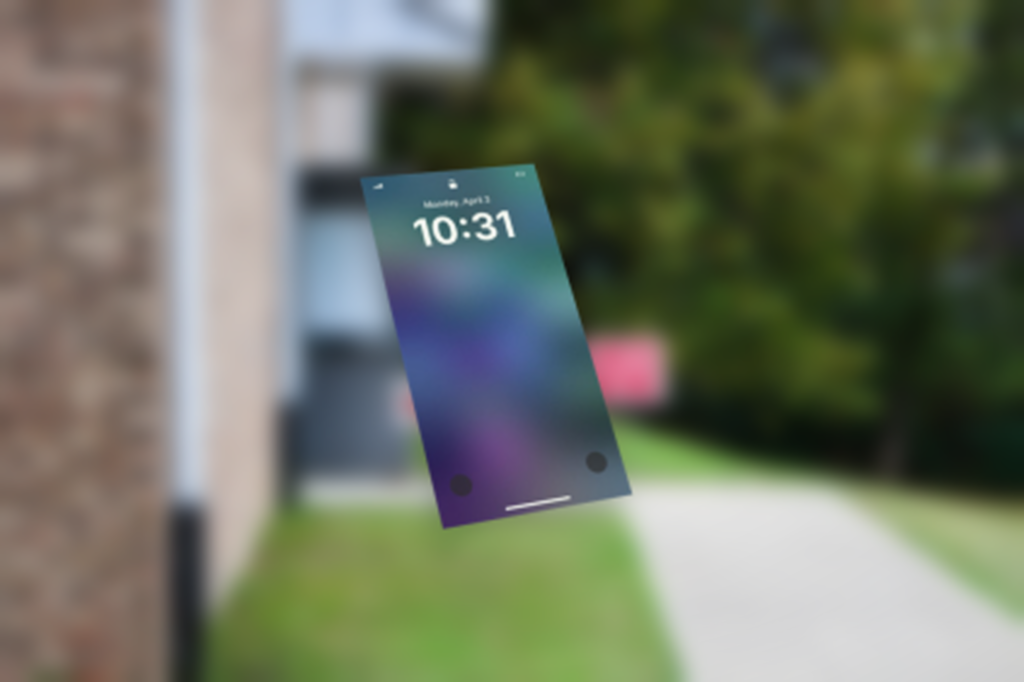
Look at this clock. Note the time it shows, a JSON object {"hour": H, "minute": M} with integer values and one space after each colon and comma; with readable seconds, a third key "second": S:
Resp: {"hour": 10, "minute": 31}
